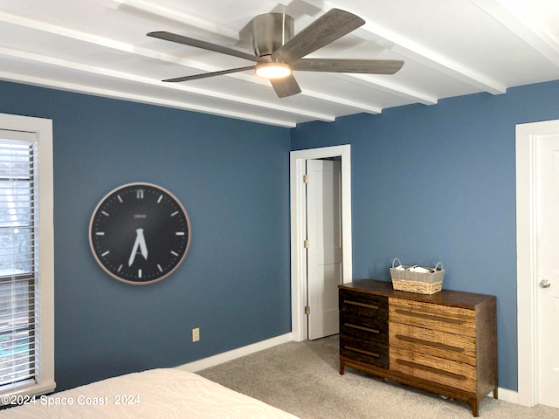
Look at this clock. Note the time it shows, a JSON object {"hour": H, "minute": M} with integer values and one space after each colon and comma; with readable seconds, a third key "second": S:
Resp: {"hour": 5, "minute": 33}
